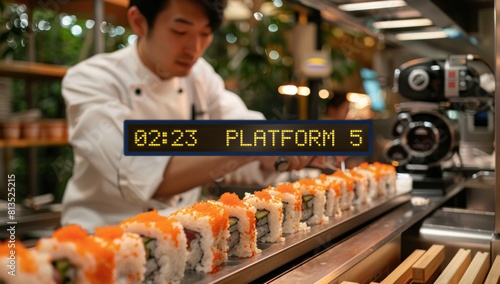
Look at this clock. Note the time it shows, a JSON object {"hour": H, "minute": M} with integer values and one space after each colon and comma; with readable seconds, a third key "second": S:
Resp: {"hour": 2, "minute": 23}
